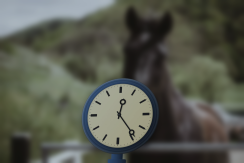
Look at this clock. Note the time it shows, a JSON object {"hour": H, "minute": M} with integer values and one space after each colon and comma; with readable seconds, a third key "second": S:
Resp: {"hour": 12, "minute": 24}
